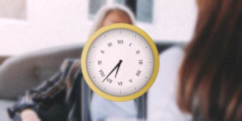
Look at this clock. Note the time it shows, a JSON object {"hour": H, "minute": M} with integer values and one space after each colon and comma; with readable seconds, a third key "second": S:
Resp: {"hour": 6, "minute": 37}
